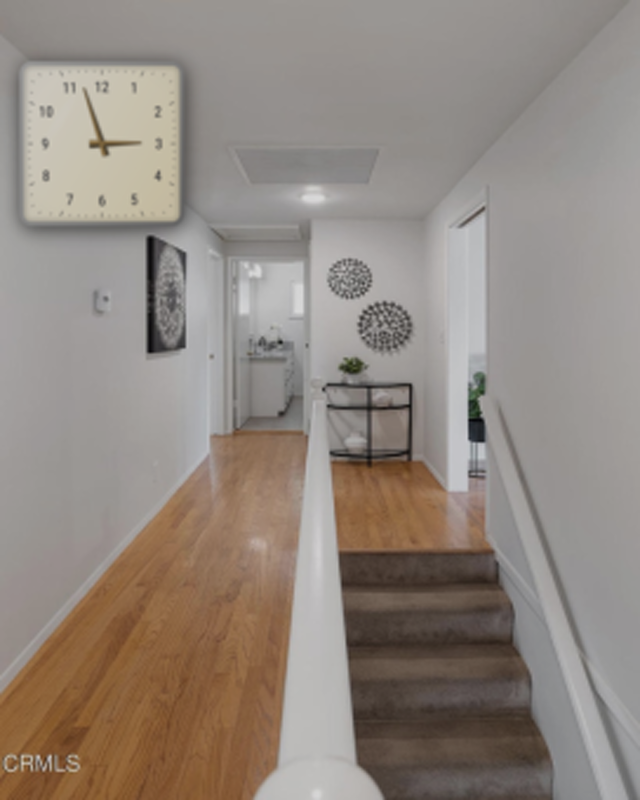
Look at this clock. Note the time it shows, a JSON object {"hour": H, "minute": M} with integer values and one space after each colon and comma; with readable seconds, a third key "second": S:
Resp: {"hour": 2, "minute": 57}
